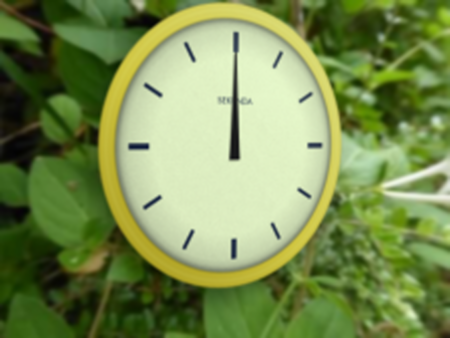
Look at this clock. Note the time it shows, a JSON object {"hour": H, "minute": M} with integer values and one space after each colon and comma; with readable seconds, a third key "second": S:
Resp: {"hour": 12, "minute": 0}
